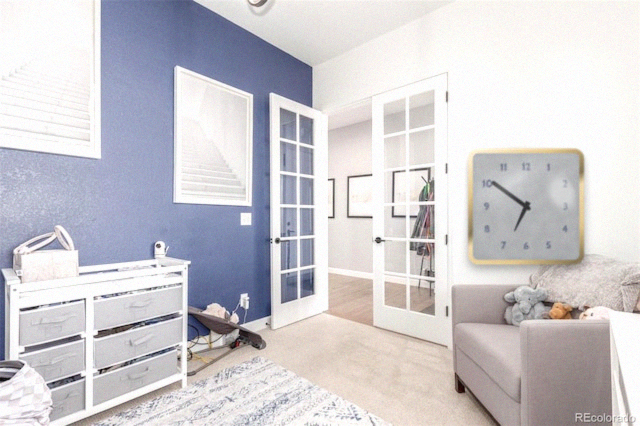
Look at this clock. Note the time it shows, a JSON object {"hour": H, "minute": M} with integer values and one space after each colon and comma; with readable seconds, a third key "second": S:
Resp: {"hour": 6, "minute": 51}
